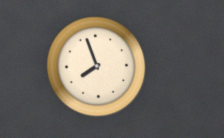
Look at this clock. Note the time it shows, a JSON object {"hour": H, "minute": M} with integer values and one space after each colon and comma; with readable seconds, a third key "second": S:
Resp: {"hour": 7, "minute": 57}
